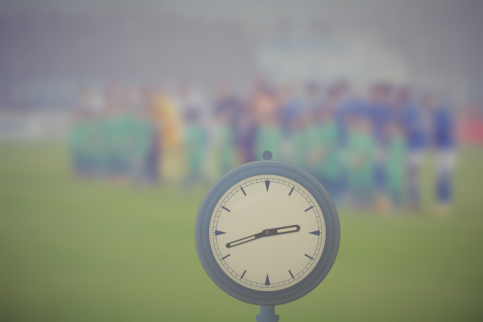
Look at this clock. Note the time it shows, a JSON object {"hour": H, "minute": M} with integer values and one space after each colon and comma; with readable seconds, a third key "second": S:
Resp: {"hour": 2, "minute": 42}
